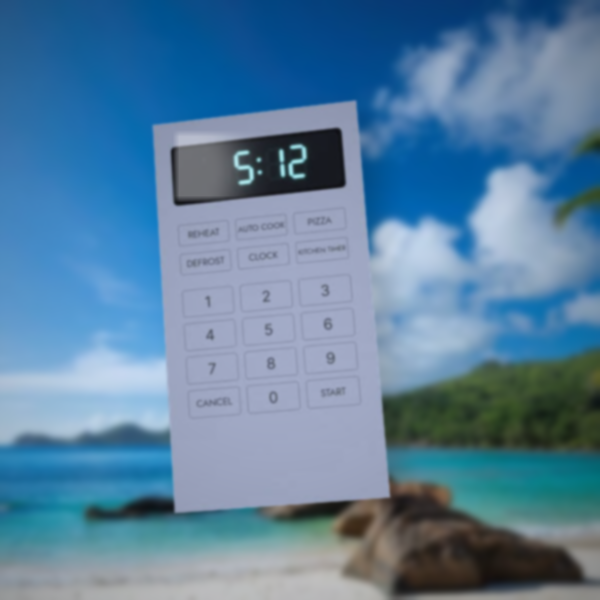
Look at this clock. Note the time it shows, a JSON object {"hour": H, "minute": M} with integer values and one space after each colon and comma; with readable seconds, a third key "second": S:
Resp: {"hour": 5, "minute": 12}
